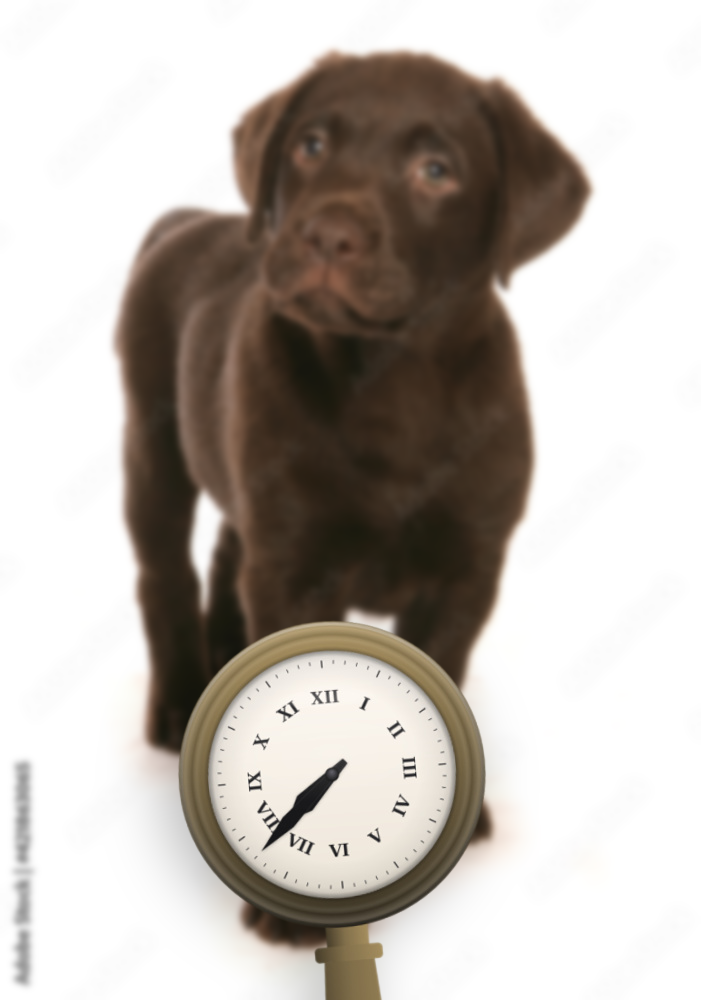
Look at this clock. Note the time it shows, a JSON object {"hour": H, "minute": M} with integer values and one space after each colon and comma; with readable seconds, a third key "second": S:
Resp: {"hour": 7, "minute": 38}
